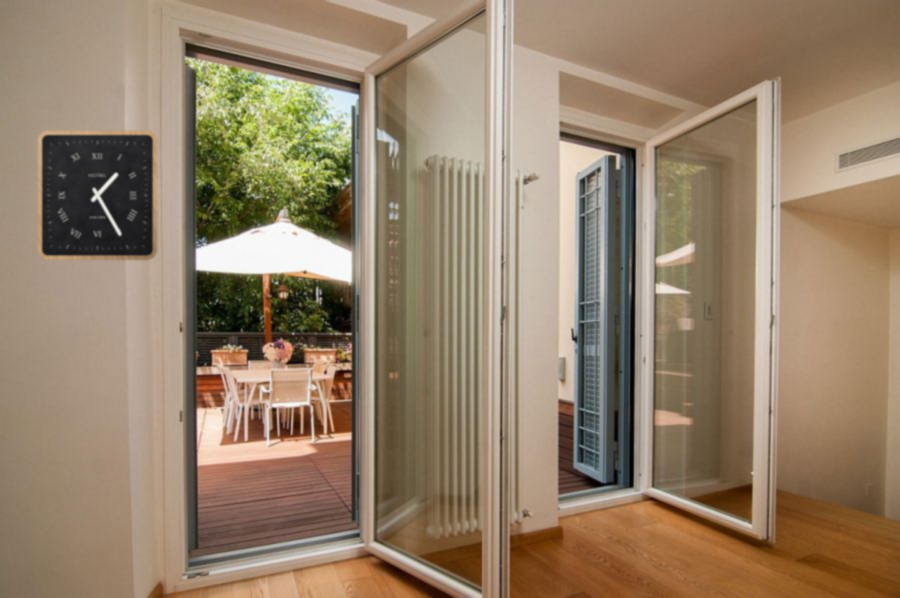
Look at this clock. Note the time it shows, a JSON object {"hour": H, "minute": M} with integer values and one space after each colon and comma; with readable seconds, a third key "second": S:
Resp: {"hour": 1, "minute": 25}
